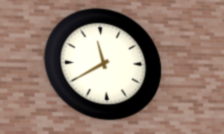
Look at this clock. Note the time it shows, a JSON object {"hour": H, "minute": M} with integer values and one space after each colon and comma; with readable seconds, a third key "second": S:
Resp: {"hour": 11, "minute": 40}
